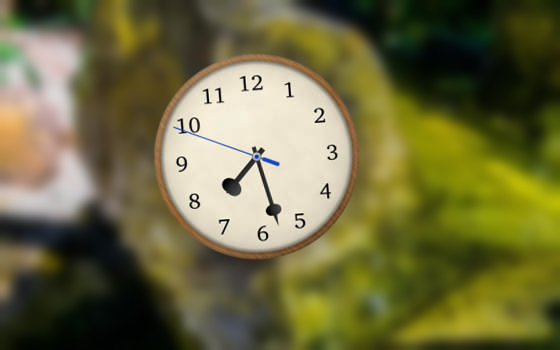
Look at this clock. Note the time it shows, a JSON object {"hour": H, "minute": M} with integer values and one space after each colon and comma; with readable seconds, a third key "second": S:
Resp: {"hour": 7, "minute": 27, "second": 49}
